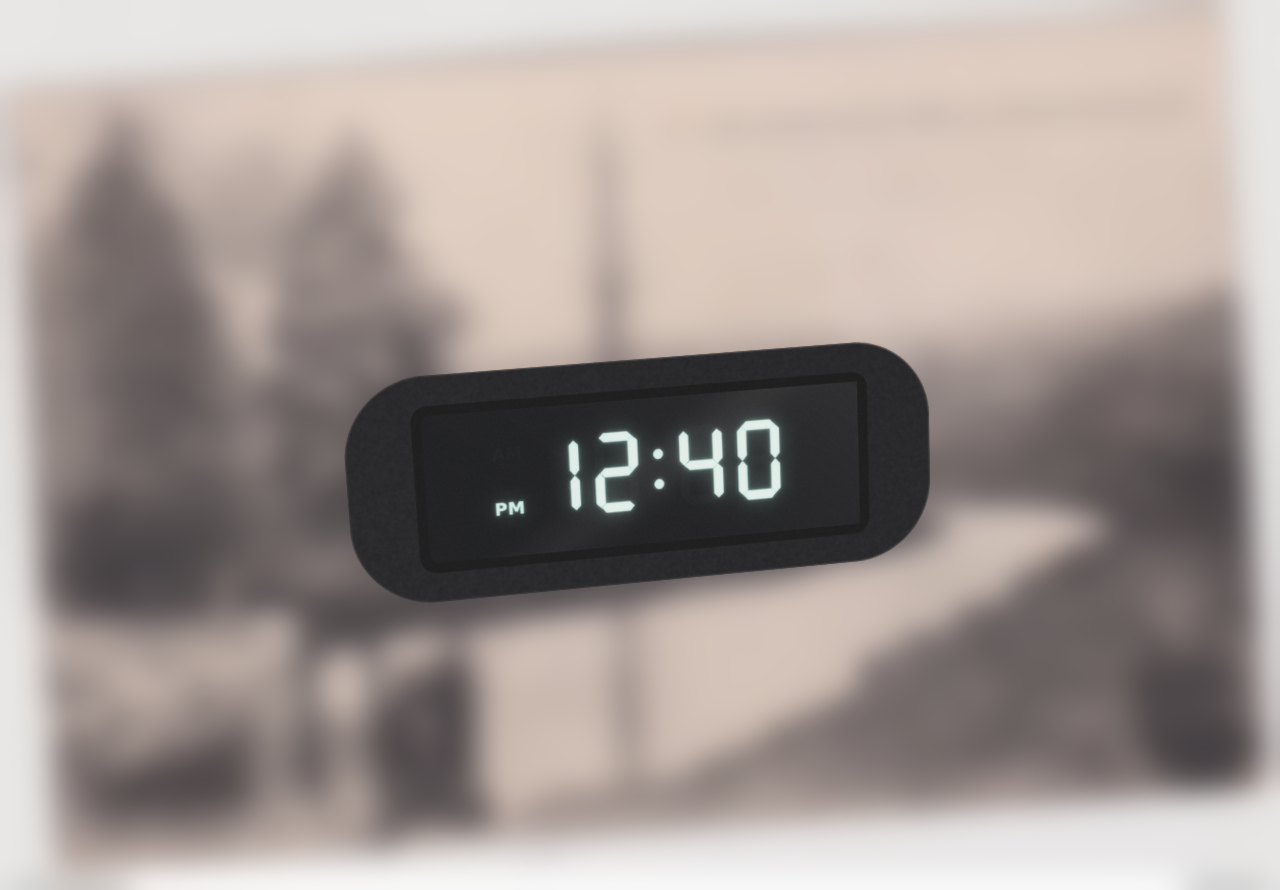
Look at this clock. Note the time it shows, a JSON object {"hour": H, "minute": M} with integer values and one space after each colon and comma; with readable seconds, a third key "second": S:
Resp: {"hour": 12, "minute": 40}
